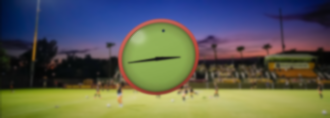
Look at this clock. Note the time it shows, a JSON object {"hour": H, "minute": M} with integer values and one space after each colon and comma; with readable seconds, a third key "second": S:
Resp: {"hour": 2, "minute": 43}
